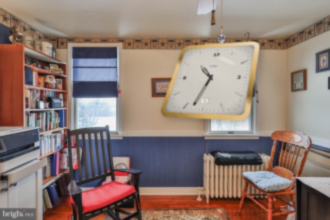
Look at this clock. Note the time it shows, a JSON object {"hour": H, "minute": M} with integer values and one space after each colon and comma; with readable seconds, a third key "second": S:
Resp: {"hour": 10, "minute": 33}
